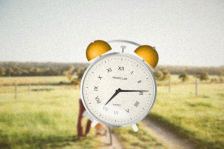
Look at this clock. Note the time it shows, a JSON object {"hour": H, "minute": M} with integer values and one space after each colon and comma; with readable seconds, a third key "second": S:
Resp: {"hour": 7, "minute": 14}
